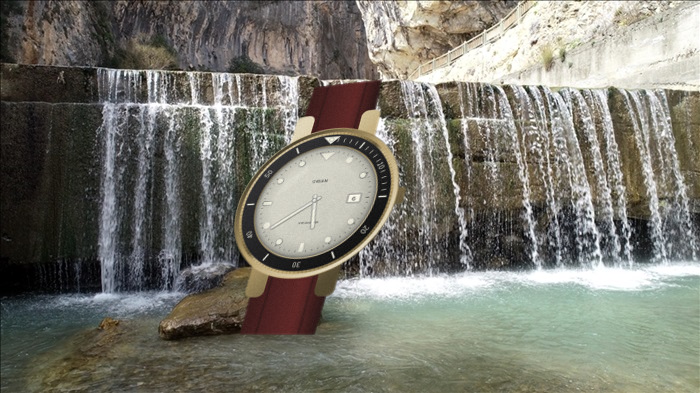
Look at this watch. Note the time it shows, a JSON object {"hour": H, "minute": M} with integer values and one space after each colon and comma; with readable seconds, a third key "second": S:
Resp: {"hour": 5, "minute": 39}
